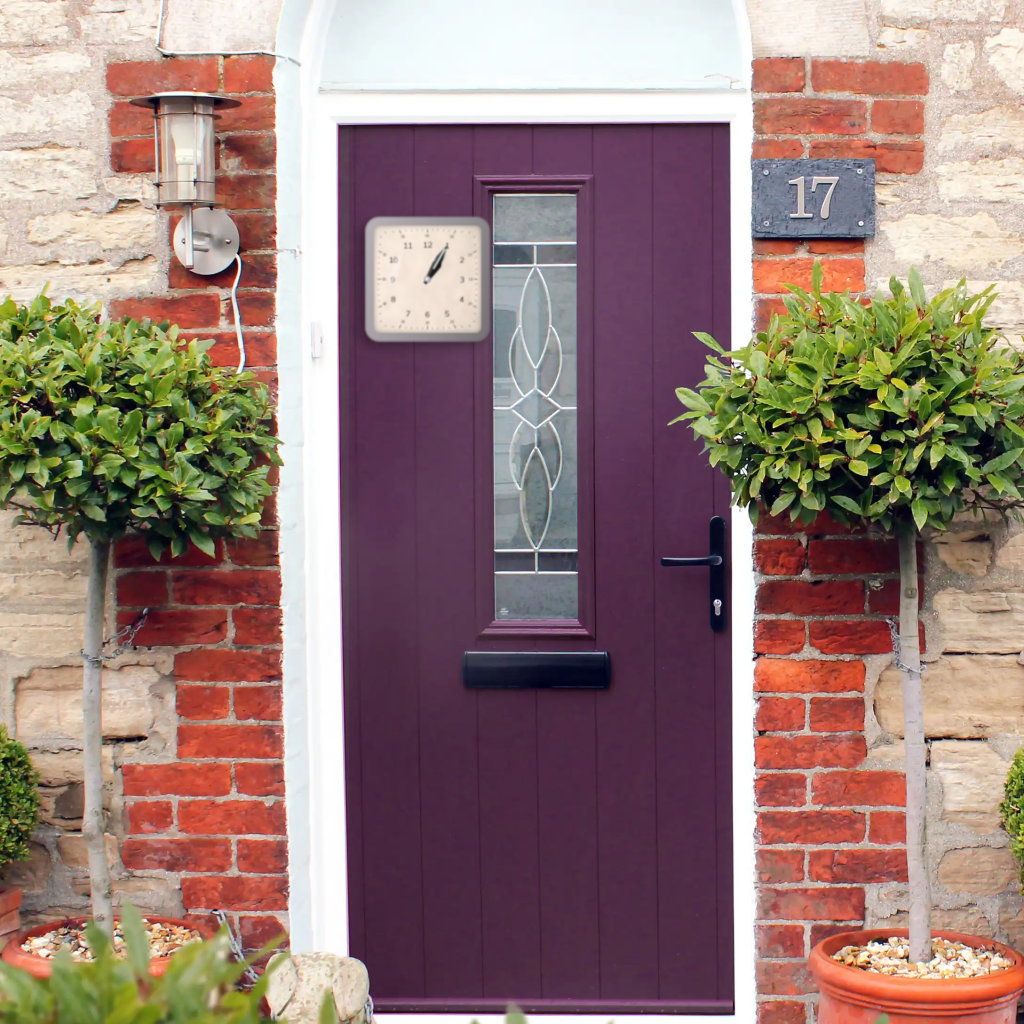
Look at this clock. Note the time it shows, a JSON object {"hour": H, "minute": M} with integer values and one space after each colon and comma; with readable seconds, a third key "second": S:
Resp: {"hour": 1, "minute": 5}
